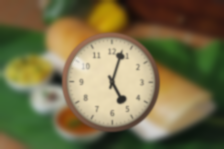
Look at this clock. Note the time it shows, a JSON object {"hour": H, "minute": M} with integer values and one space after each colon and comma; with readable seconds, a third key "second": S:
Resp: {"hour": 5, "minute": 3}
